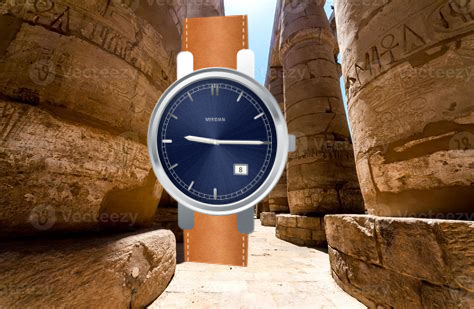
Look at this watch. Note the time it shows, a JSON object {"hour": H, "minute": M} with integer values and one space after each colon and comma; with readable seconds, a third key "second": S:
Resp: {"hour": 9, "minute": 15}
